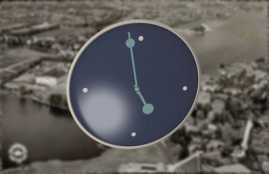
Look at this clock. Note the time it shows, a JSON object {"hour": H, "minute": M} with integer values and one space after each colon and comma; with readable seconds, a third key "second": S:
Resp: {"hour": 4, "minute": 58}
